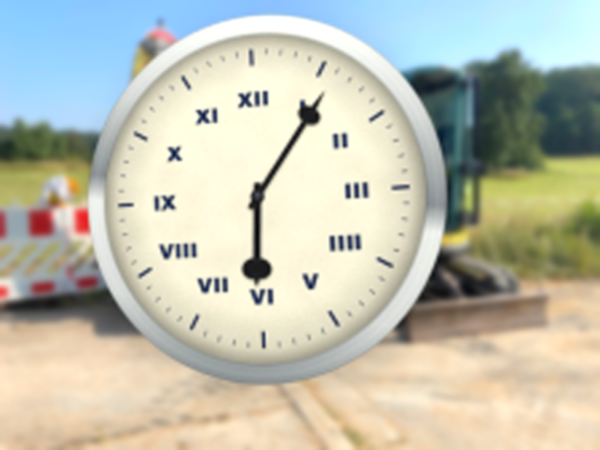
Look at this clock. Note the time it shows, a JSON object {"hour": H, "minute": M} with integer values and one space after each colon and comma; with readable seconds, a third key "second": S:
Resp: {"hour": 6, "minute": 6}
